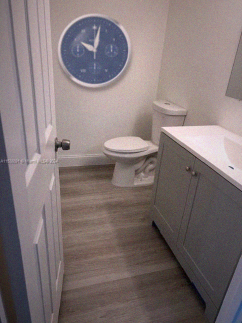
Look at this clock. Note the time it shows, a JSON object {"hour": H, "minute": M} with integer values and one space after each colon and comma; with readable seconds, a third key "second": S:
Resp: {"hour": 10, "minute": 2}
